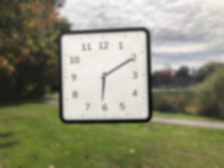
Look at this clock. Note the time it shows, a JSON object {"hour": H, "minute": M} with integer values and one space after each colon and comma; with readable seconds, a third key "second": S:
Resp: {"hour": 6, "minute": 10}
